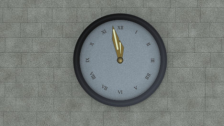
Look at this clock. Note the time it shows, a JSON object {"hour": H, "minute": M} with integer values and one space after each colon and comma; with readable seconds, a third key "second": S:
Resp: {"hour": 11, "minute": 58}
